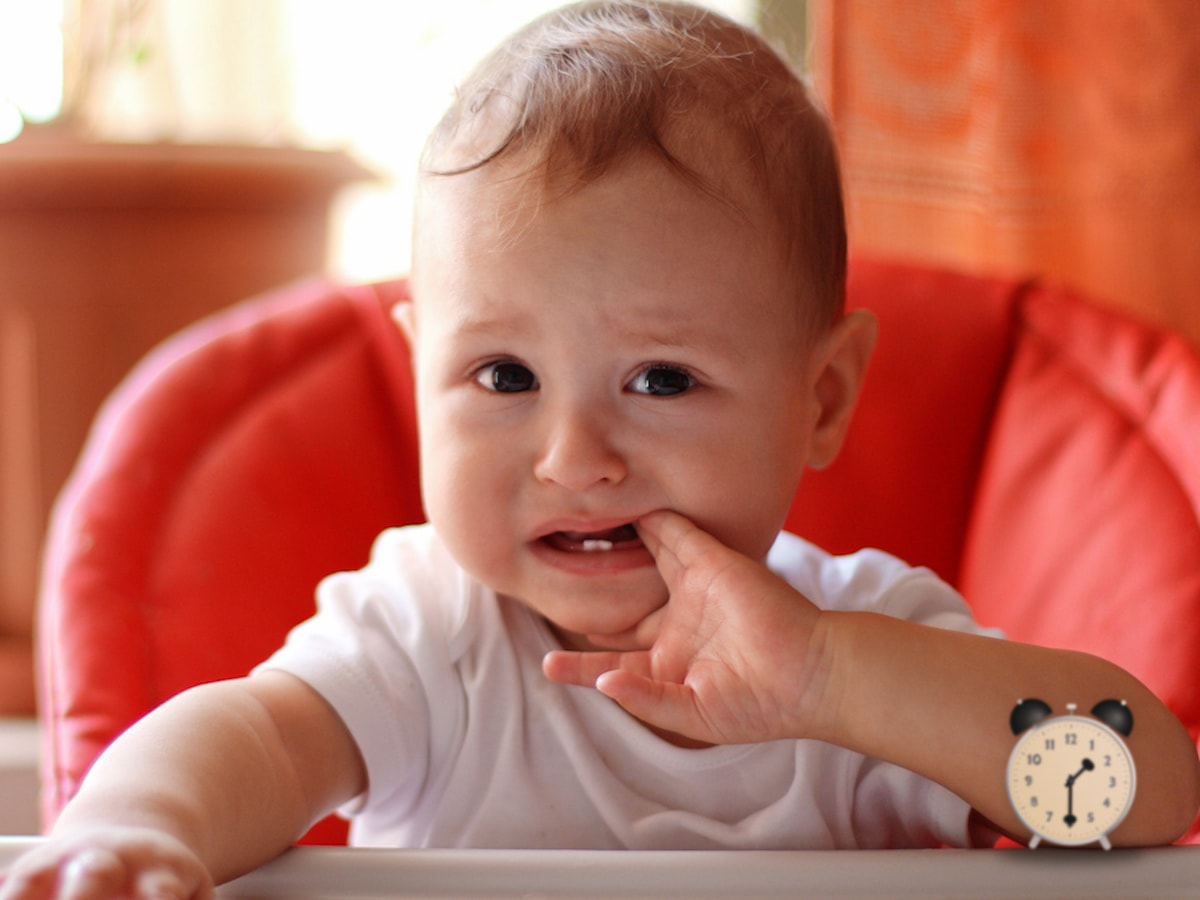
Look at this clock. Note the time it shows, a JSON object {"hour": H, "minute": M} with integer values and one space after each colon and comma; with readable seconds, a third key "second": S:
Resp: {"hour": 1, "minute": 30}
